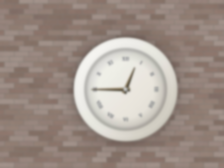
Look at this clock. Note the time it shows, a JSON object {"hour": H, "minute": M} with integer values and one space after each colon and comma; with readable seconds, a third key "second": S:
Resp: {"hour": 12, "minute": 45}
